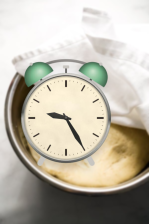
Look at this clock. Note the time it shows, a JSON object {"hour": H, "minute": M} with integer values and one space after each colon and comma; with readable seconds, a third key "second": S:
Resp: {"hour": 9, "minute": 25}
